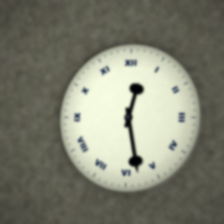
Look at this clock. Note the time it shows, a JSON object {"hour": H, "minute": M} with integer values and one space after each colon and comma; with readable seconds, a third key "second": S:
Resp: {"hour": 12, "minute": 28}
